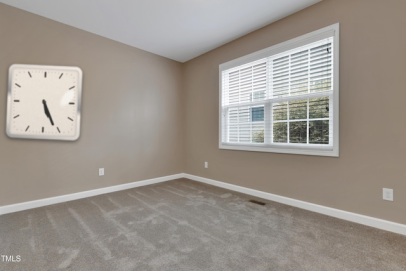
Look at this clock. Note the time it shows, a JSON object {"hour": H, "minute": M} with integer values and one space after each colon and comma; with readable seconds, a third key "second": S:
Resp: {"hour": 5, "minute": 26}
